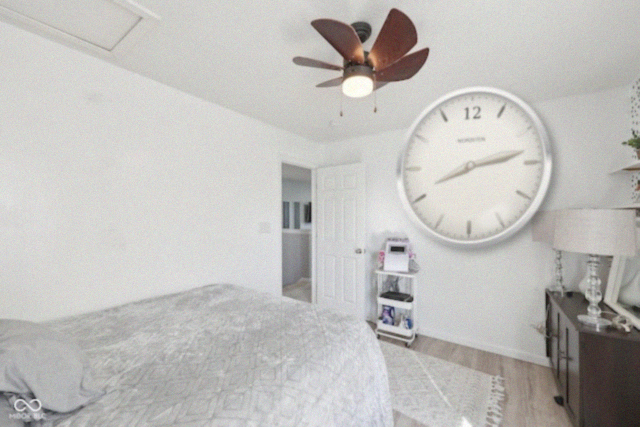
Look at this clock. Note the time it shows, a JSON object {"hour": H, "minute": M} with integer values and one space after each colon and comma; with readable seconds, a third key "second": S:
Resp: {"hour": 8, "minute": 13}
